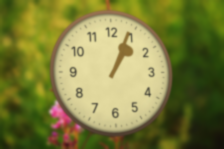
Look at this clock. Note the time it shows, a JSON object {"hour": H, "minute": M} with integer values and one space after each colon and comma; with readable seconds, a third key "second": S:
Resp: {"hour": 1, "minute": 4}
